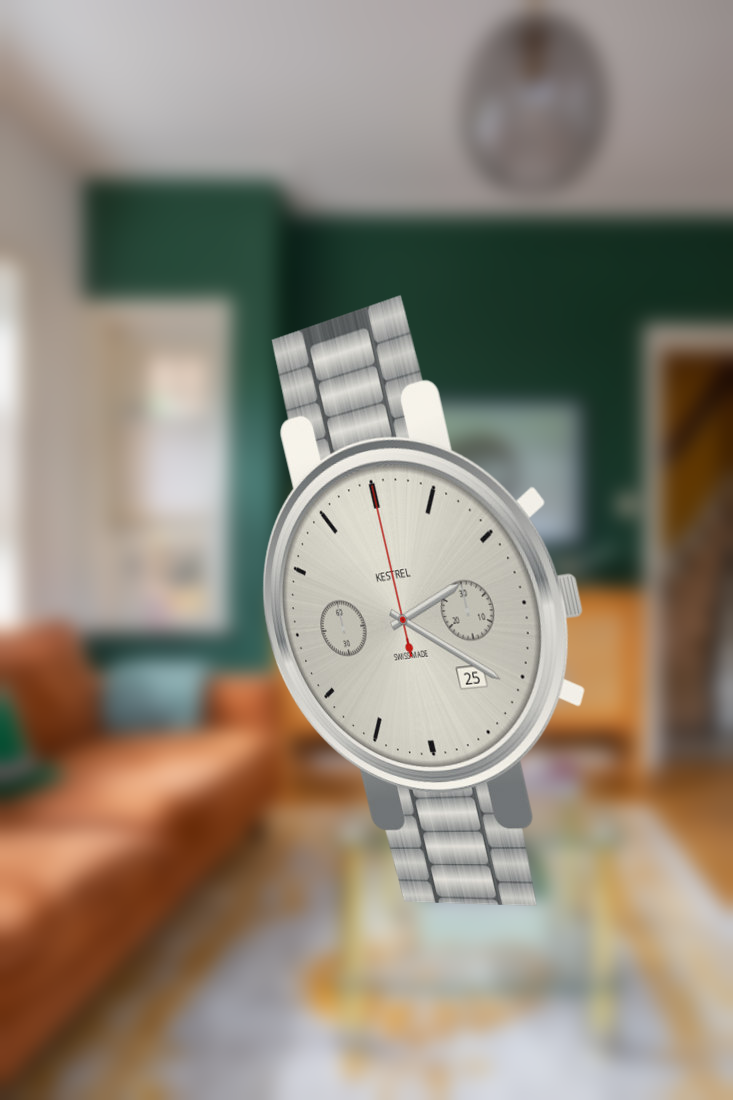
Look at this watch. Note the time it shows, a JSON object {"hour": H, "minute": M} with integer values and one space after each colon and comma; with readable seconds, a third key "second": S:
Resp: {"hour": 2, "minute": 21}
